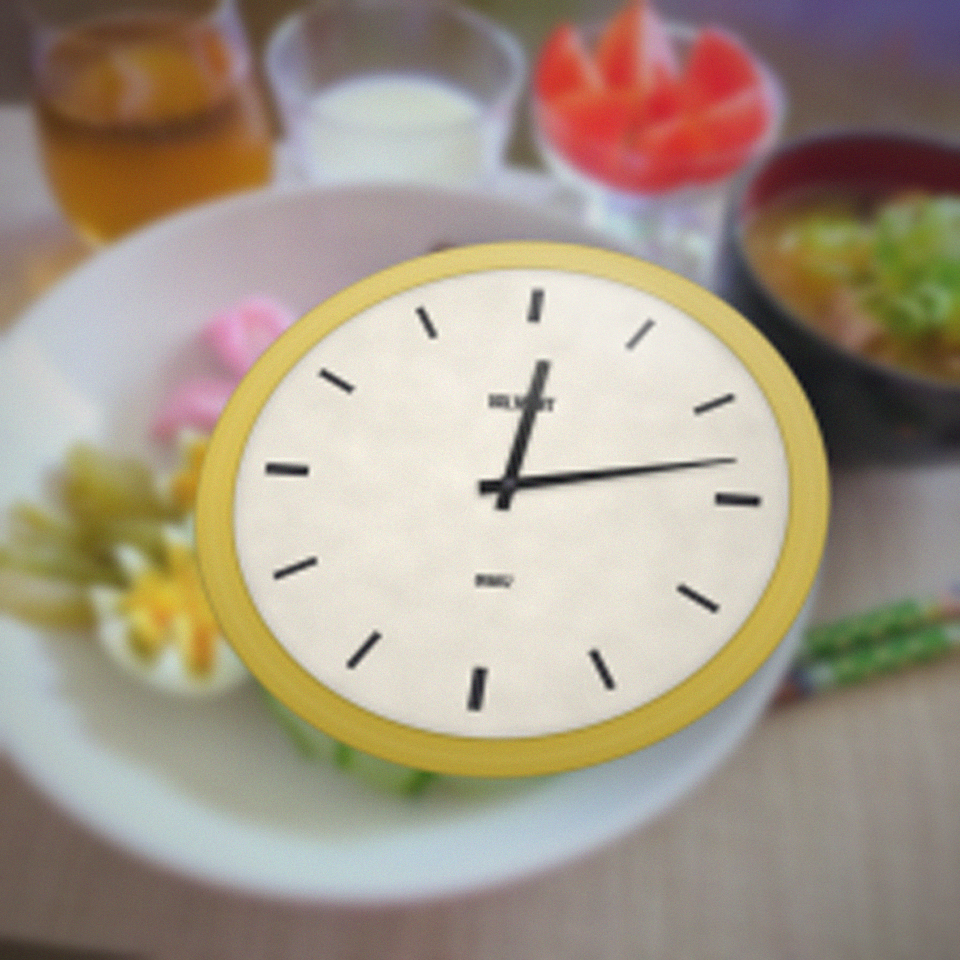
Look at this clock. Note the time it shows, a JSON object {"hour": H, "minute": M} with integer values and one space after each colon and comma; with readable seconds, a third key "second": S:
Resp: {"hour": 12, "minute": 13}
